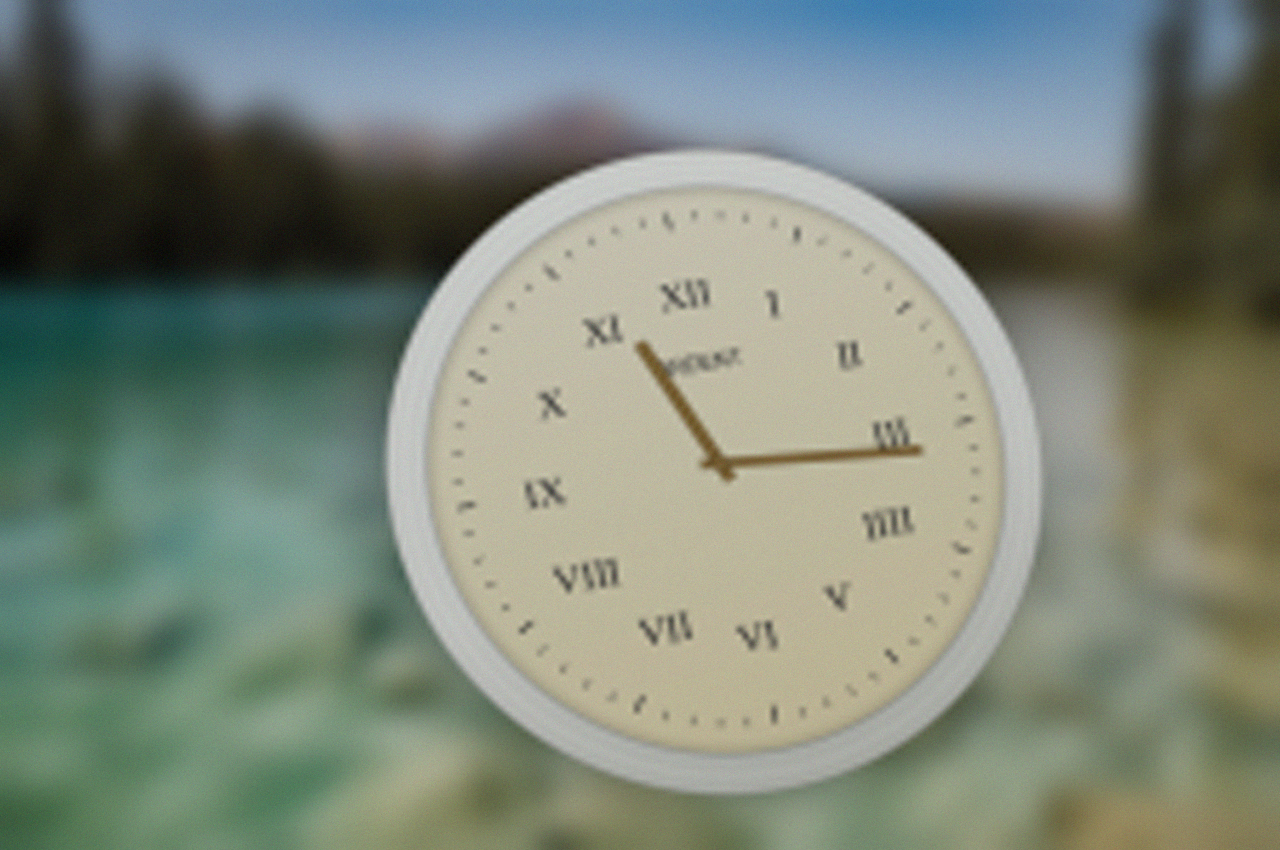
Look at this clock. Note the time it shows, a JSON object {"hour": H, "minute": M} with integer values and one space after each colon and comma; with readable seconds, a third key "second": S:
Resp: {"hour": 11, "minute": 16}
